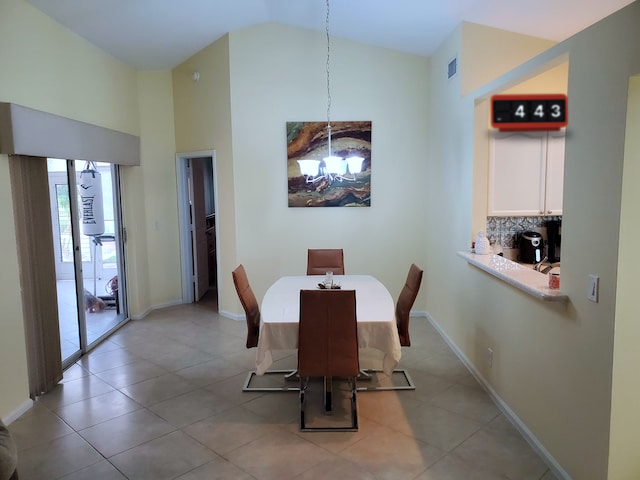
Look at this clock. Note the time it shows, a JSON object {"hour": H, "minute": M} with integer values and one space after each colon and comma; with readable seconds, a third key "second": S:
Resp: {"hour": 4, "minute": 43}
